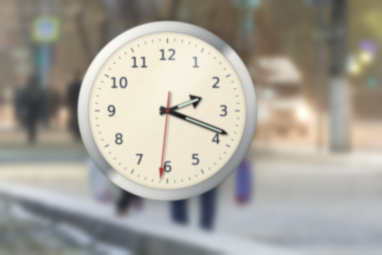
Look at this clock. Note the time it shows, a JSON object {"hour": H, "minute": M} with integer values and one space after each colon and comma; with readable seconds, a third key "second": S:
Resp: {"hour": 2, "minute": 18, "second": 31}
